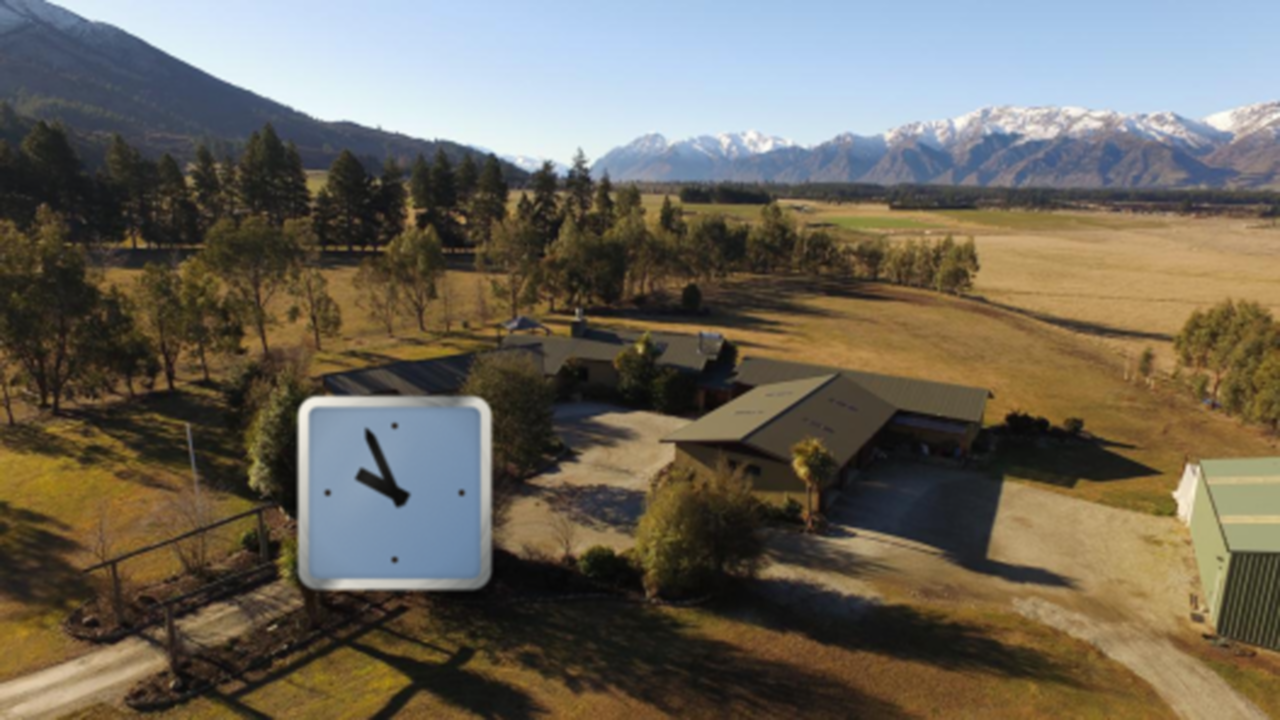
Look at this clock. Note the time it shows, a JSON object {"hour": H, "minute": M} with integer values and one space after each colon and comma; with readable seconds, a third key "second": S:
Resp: {"hour": 9, "minute": 56}
